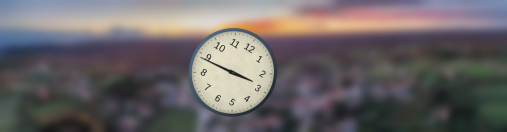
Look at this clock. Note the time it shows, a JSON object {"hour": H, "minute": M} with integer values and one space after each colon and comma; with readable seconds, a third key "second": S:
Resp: {"hour": 2, "minute": 44}
